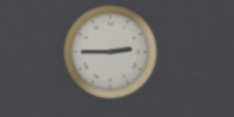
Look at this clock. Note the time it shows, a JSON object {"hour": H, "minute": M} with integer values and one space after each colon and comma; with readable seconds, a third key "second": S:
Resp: {"hour": 2, "minute": 45}
